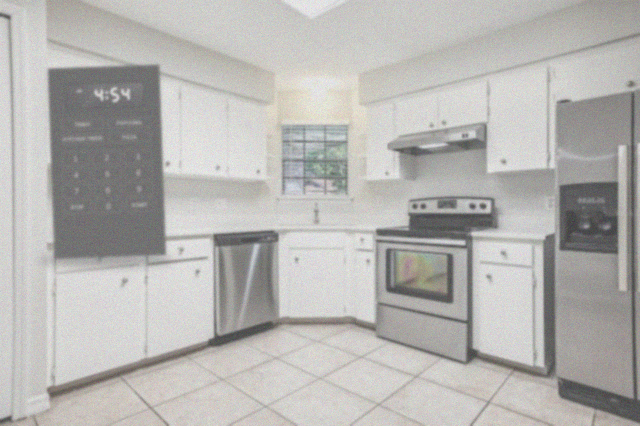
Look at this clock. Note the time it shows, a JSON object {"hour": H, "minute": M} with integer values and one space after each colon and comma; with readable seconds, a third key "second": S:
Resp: {"hour": 4, "minute": 54}
